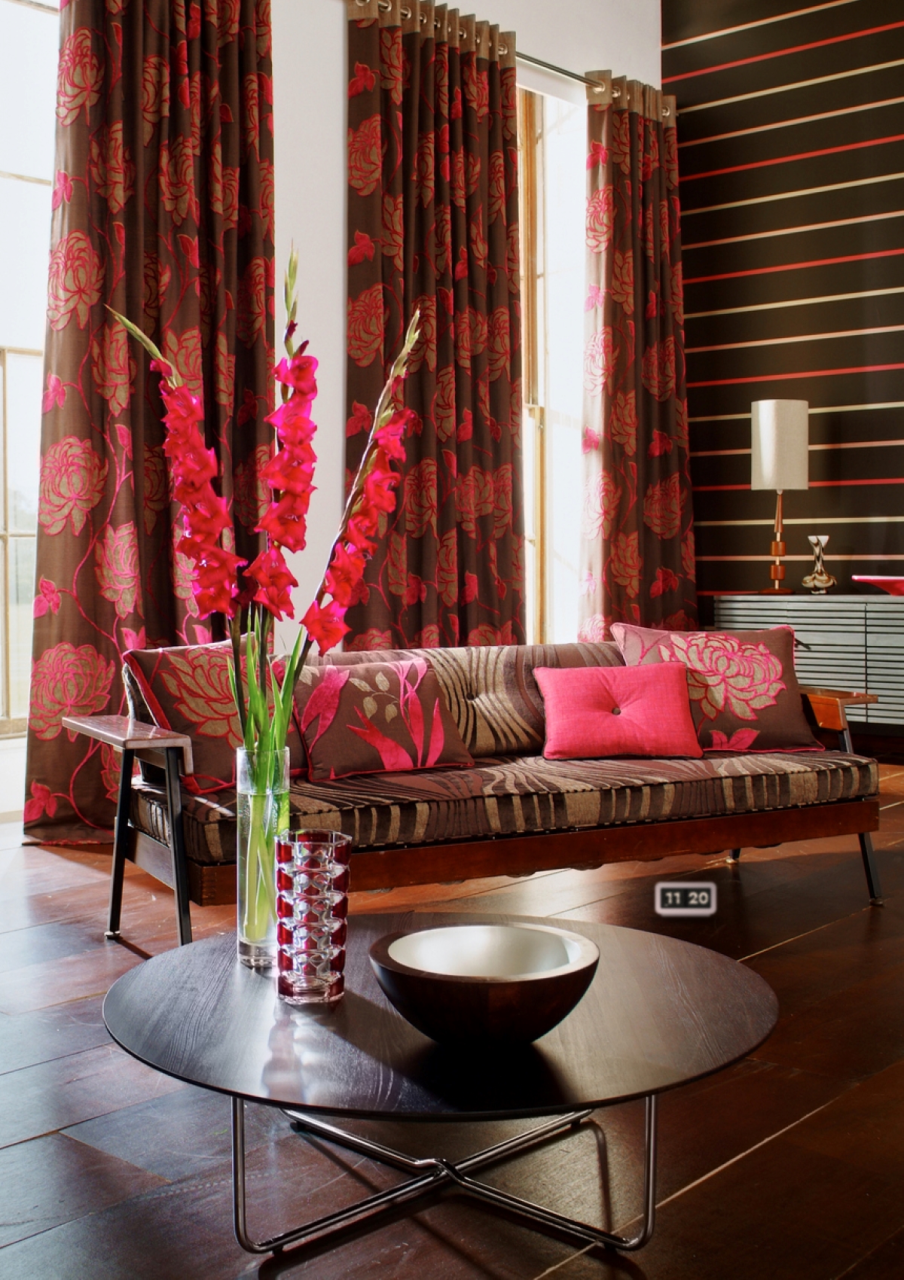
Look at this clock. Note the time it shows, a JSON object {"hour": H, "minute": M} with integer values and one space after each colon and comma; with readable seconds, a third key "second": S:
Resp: {"hour": 11, "minute": 20}
